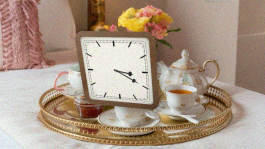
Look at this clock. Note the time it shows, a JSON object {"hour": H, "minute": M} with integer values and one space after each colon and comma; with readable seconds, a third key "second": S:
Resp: {"hour": 3, "minute": 20}
